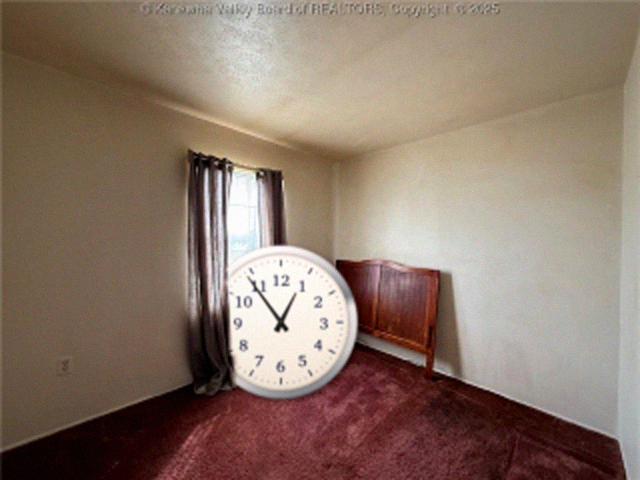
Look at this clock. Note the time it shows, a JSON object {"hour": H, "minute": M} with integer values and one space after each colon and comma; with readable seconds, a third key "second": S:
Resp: {"hour": 12, "minute": 54}
